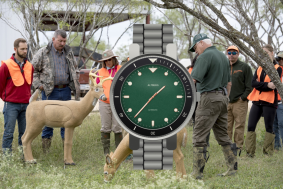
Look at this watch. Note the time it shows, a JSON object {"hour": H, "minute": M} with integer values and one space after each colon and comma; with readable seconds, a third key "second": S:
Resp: {"hour": 1, "minute": 37}
